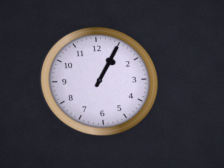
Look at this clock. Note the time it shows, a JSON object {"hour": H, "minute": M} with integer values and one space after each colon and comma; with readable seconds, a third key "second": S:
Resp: {"hour": 1, "minute": 5}
